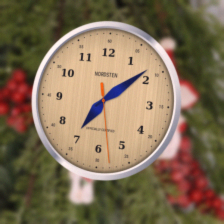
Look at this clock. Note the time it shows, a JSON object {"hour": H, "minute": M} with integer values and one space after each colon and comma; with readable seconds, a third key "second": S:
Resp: {"hour": 7, "minute": 8, "second": 28}
